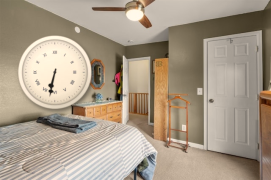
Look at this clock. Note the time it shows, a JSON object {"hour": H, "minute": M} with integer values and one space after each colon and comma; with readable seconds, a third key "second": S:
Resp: {"hour": 6, "minute": 32}
